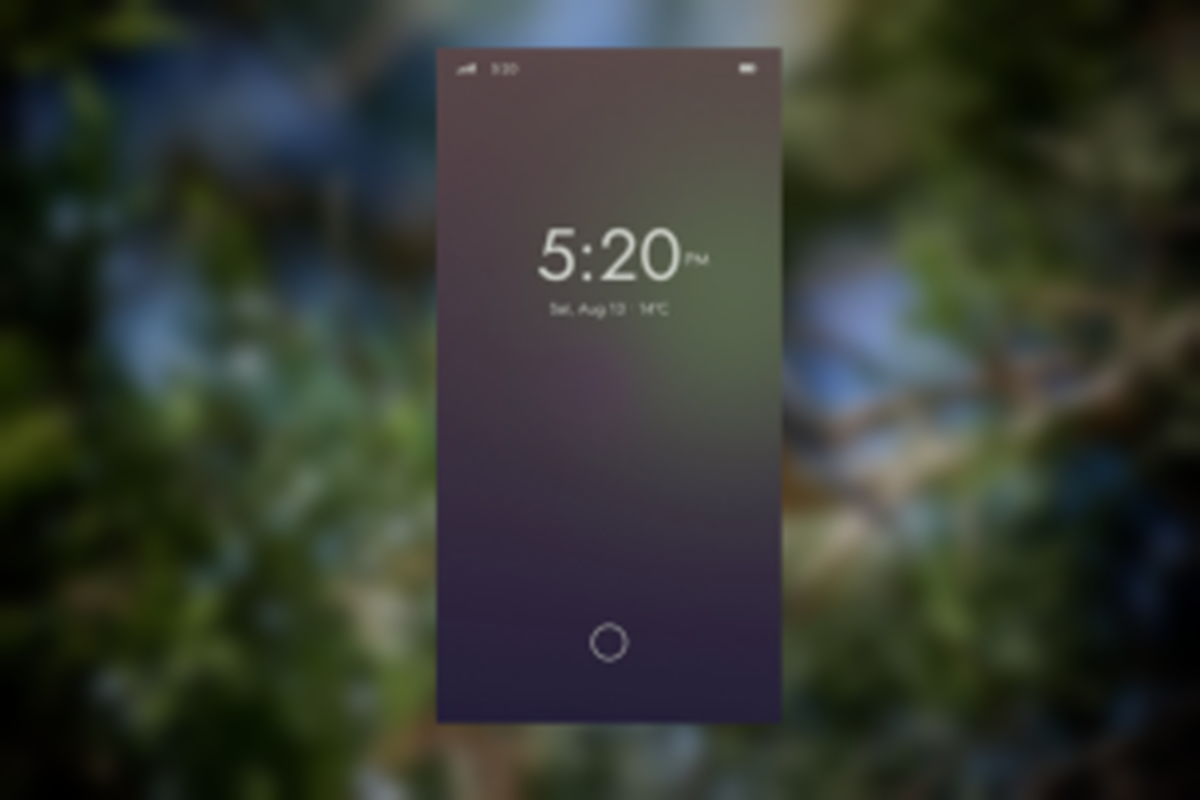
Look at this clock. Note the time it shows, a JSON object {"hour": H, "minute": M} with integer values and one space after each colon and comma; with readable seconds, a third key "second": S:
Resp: {"hour": 5, "minute": 20}
